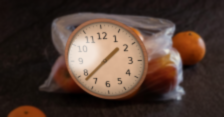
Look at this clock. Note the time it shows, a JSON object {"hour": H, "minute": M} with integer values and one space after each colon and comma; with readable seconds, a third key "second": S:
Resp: {"hour": 1, "minute": 38}
